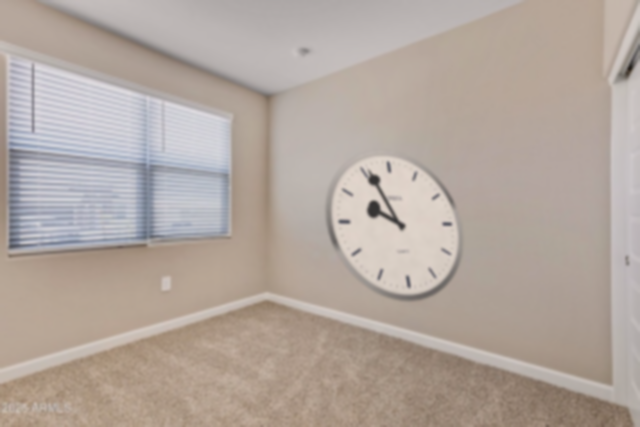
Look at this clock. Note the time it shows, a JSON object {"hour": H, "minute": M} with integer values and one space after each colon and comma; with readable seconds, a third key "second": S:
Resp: {"hour": 9, "minute": 56}
